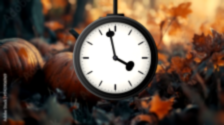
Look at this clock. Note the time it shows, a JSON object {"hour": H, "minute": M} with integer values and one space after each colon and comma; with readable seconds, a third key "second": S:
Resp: {"hour": 3, "minute": 58}
